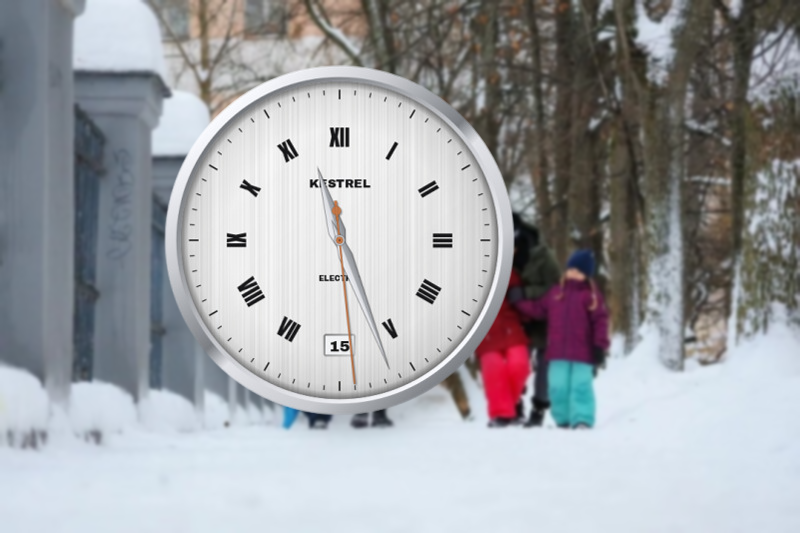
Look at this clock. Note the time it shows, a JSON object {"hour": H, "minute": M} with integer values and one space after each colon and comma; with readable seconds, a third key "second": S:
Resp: {"hour": 11, "minute": 26, "second": 29}
